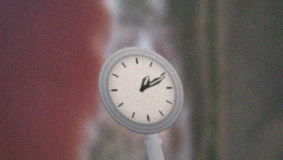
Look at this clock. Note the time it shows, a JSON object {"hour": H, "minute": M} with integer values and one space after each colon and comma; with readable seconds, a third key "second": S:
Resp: {"hour": 1, "minute": 11}
